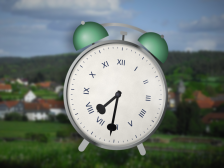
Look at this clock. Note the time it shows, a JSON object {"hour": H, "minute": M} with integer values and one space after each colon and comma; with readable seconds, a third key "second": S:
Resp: {"hour": 7, "minute": 31}
